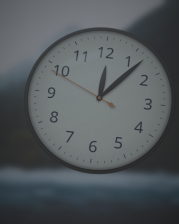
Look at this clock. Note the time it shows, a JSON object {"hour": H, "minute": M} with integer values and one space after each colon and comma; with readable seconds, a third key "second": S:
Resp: {"hour": 12, "minute": 6, "second": 49}
